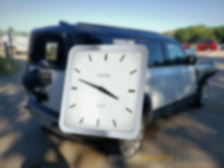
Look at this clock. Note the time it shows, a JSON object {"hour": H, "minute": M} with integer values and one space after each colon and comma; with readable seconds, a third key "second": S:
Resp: {"hour": 3, "minute": 48}
